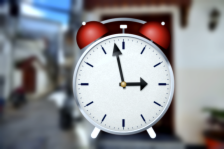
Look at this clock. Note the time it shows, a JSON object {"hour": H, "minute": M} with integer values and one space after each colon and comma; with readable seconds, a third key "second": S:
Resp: {"hour": 2, "minute": 58}
